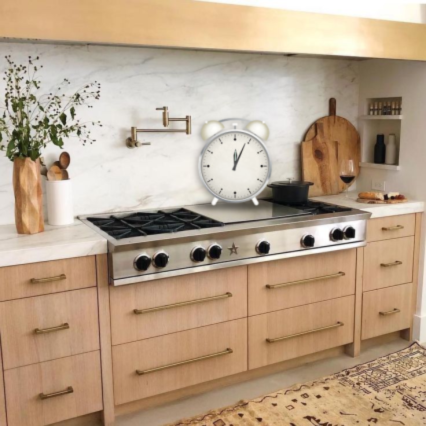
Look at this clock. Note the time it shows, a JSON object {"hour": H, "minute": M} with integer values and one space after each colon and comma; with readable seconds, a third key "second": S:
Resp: {"hour": 12, "minute": 4}
